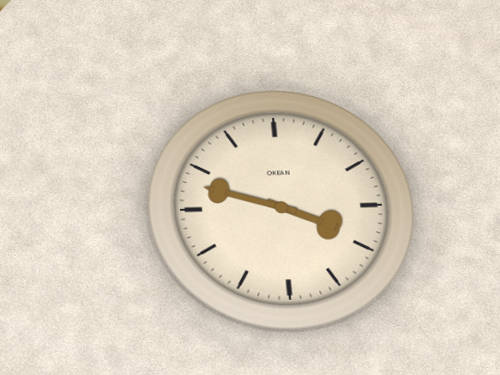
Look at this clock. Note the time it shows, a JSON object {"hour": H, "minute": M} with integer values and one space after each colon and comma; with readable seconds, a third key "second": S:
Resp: {"hour": 3, "minute": 48}
